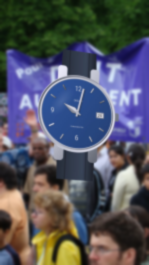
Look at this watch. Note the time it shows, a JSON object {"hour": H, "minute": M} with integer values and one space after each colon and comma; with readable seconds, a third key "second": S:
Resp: {"hour": 10, "minute": 2}
